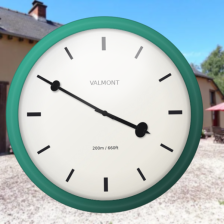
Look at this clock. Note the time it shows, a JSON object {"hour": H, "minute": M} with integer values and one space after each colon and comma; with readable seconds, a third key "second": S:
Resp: {"hour": 3, "minute": 50}
